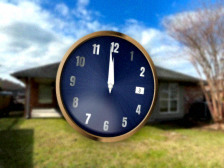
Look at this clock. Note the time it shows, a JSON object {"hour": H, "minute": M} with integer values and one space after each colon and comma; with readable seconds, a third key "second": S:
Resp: {"hour": 11, "minute": 59}
